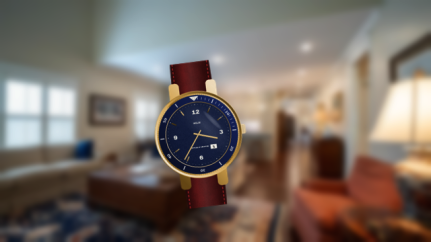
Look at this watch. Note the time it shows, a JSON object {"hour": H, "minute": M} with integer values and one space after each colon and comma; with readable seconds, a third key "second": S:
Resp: {"hour": 3, "minute": 36}
